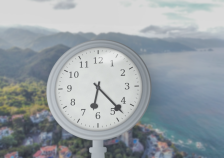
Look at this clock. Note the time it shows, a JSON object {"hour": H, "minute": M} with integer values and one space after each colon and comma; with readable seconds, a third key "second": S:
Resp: {"hour": 6, "minute": 23}
